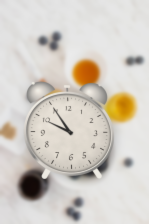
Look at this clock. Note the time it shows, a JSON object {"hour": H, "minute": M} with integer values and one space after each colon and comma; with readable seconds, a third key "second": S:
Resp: {"hour": 9, "minute": 55}
